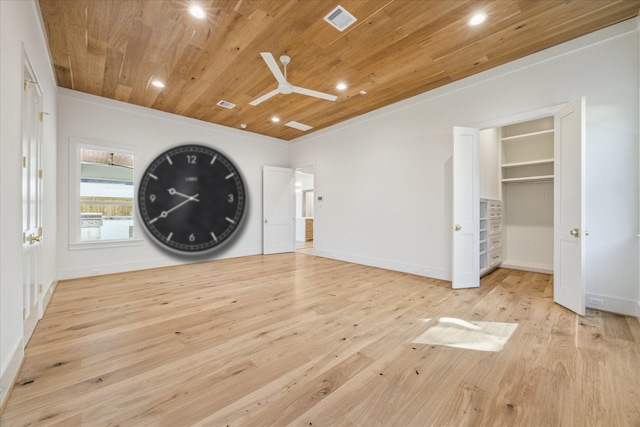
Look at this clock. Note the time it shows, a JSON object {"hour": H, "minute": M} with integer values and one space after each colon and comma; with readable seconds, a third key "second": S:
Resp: {"hour": 9, "minute": 40}
